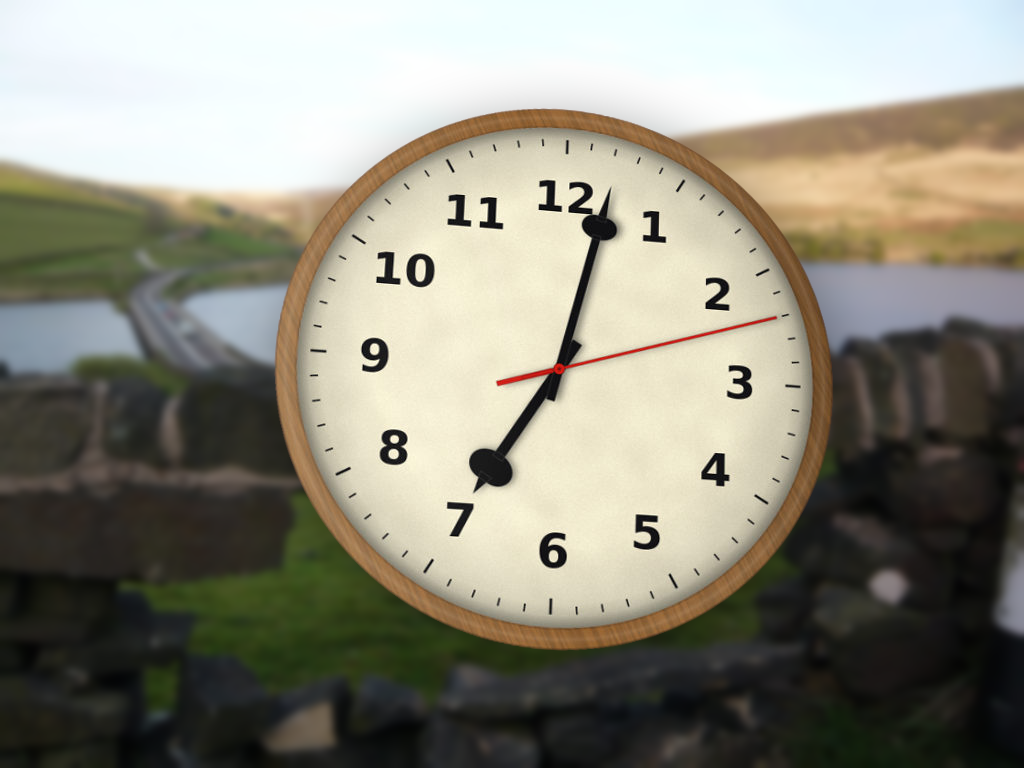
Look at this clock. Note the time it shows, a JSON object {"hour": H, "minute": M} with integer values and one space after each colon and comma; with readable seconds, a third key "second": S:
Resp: {"hour": 7, "minute": 2, "second": 12}
